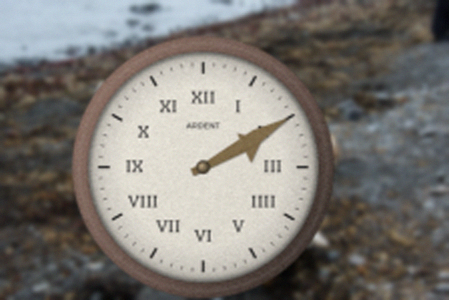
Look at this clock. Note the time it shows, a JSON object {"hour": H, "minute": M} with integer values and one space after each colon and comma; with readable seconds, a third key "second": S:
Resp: {"hour": 2, "minute": 10}
